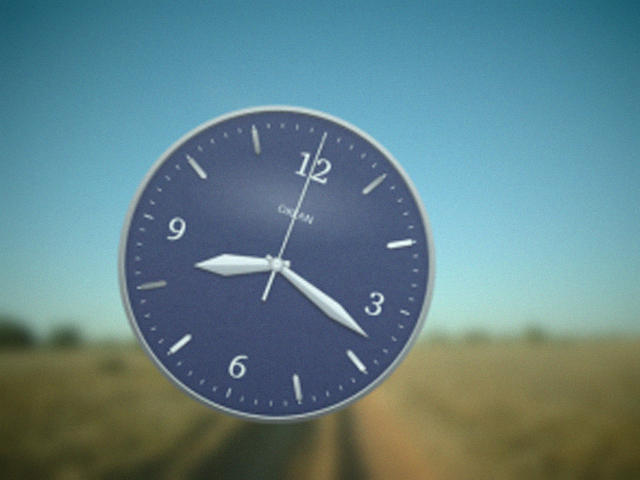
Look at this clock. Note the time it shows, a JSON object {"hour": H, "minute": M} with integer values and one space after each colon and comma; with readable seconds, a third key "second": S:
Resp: {"hour": 8, "minute": 18, "second": 0}
